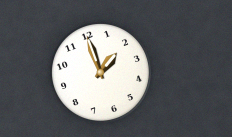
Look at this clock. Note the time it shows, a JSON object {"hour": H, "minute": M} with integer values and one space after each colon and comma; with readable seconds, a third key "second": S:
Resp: {"hour": 2, "minute": 0}
